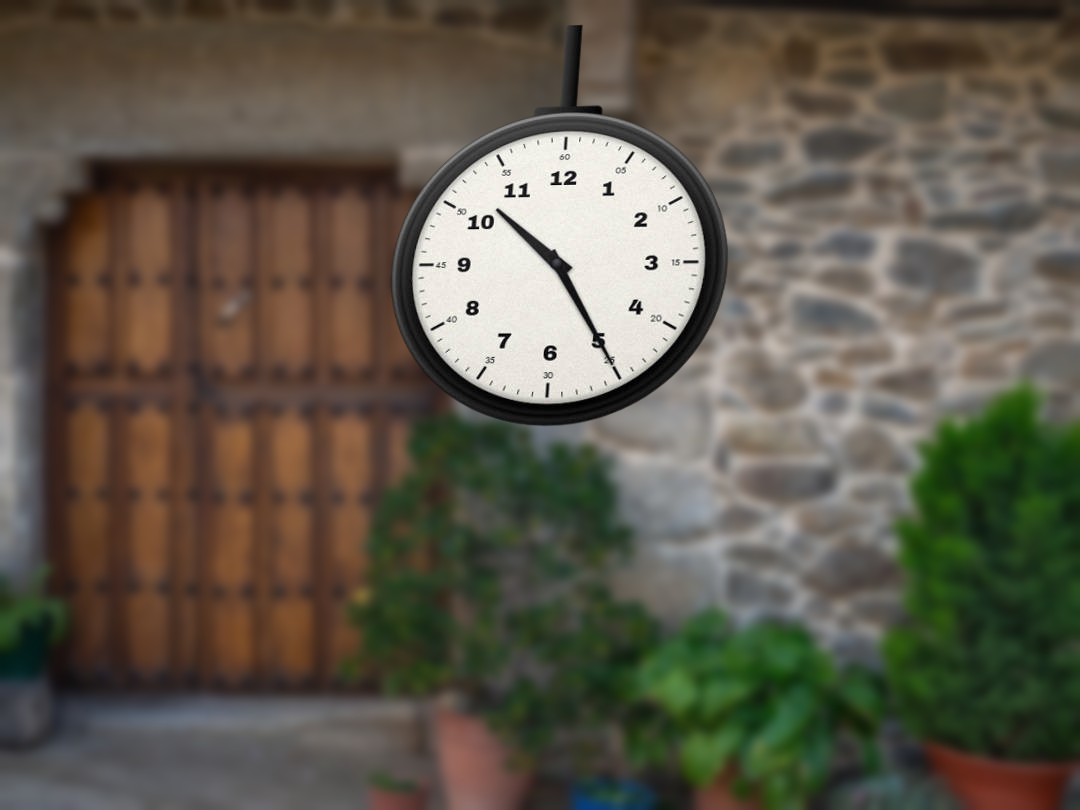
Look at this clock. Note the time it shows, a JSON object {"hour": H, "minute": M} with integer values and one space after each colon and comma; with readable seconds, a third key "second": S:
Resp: {"hour": 10, "minute": 25}
